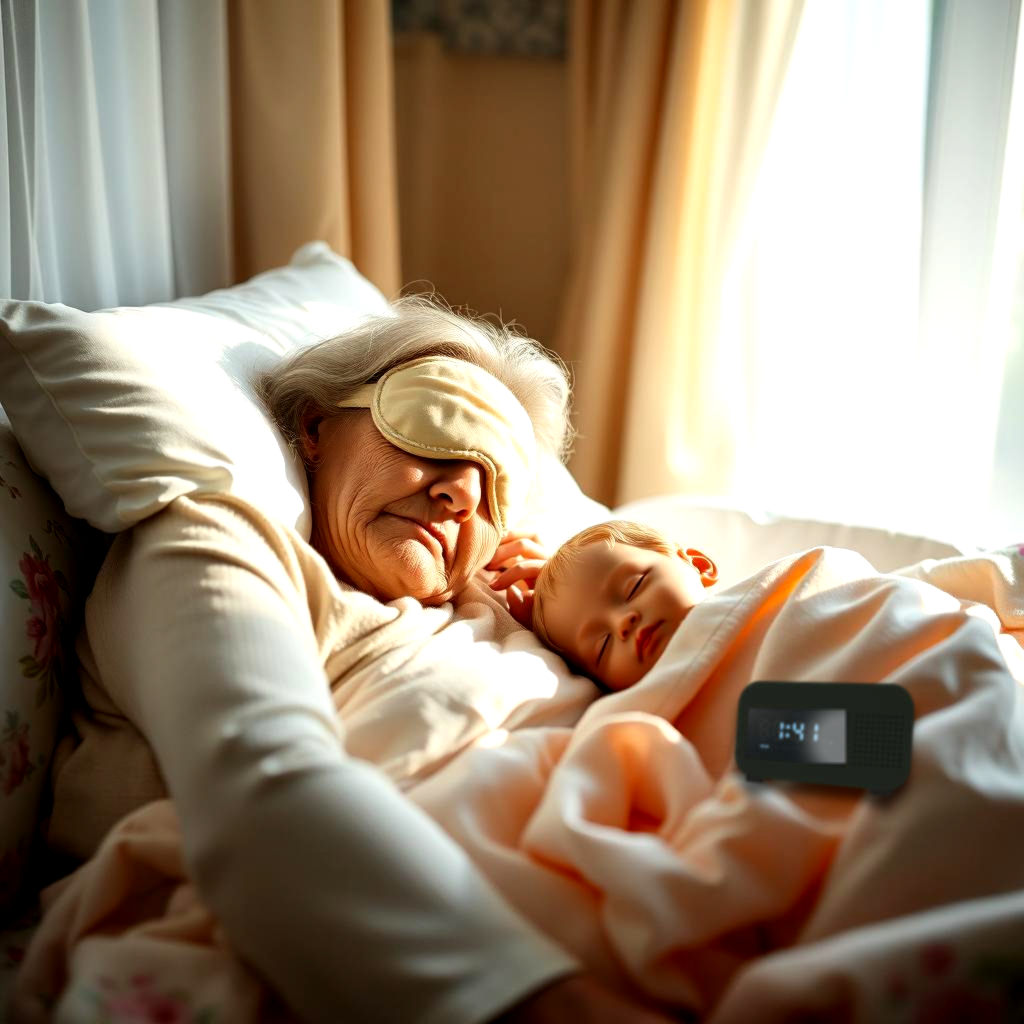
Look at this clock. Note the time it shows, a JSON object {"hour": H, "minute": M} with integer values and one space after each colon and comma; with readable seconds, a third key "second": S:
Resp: {"hour": 1, "minute": 41}
